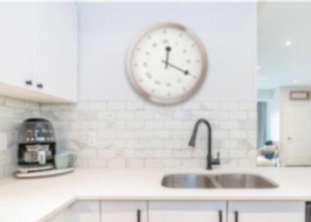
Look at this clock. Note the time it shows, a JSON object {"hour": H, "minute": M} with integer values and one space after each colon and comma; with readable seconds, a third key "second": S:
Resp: {"hour": 12, "minute": 20}
